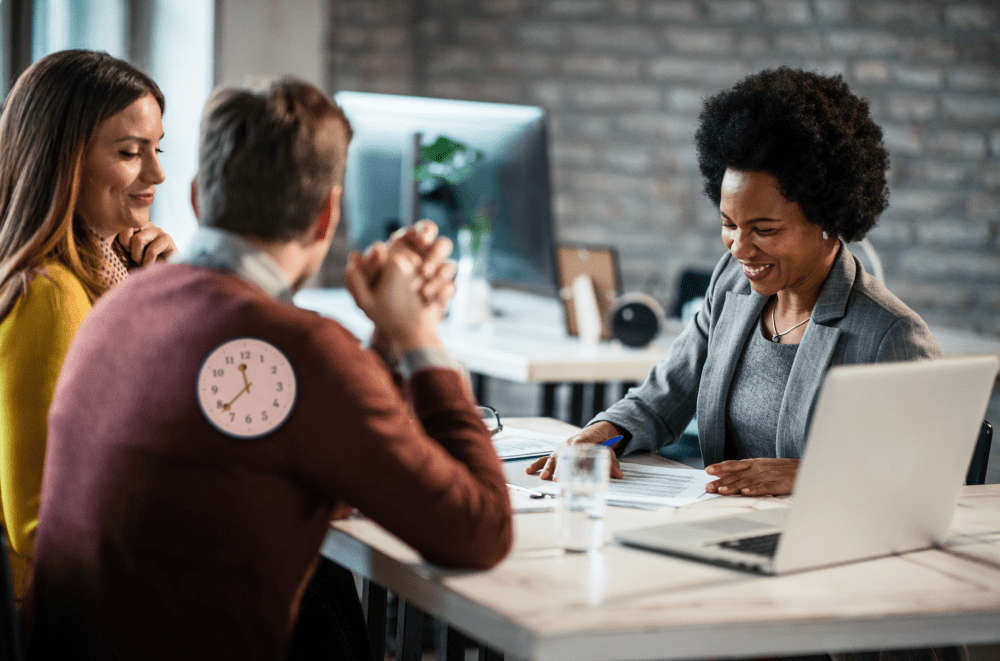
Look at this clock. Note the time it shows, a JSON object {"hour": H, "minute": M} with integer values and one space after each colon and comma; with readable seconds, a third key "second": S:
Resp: {"hour": 11, "minute": 38}
